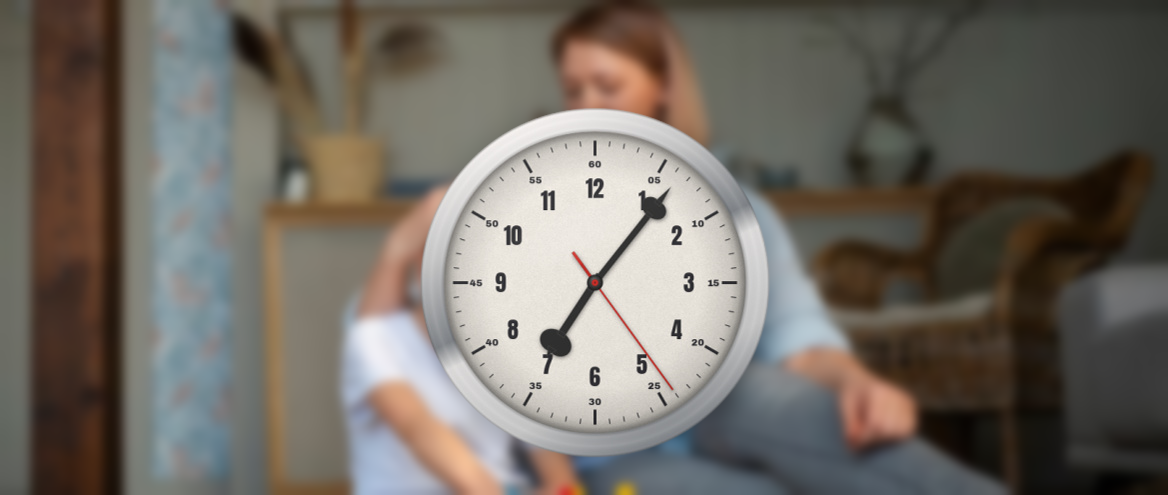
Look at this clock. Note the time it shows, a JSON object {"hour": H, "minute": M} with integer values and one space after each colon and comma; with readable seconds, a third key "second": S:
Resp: {"hour": 7, "minute": 6, "second": 24}
